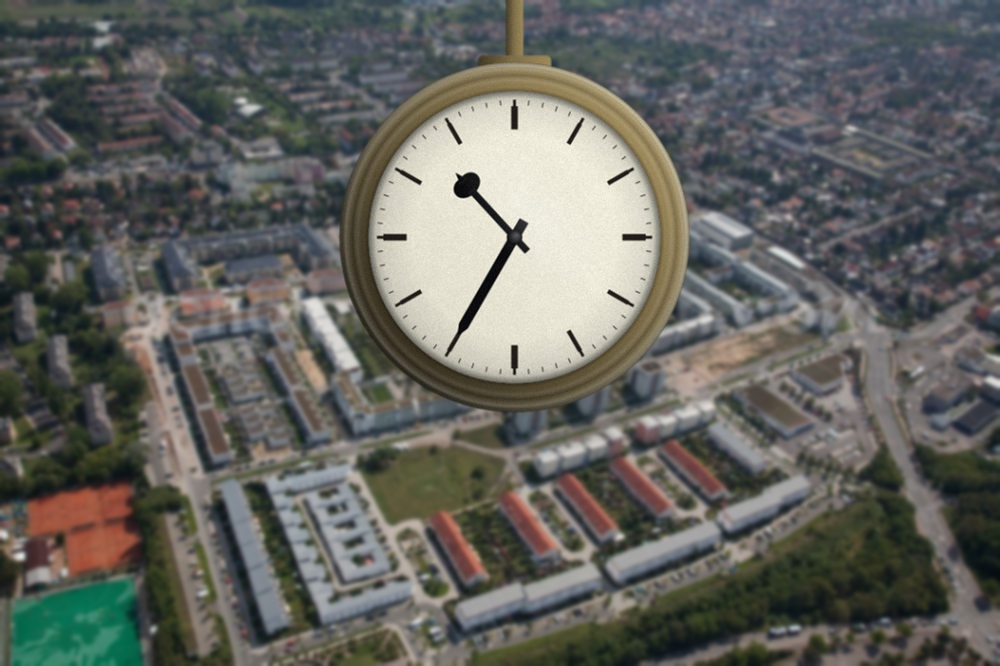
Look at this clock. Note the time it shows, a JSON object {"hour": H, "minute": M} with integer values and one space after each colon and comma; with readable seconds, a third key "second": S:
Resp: {"hour": 10, "minute": 35}
